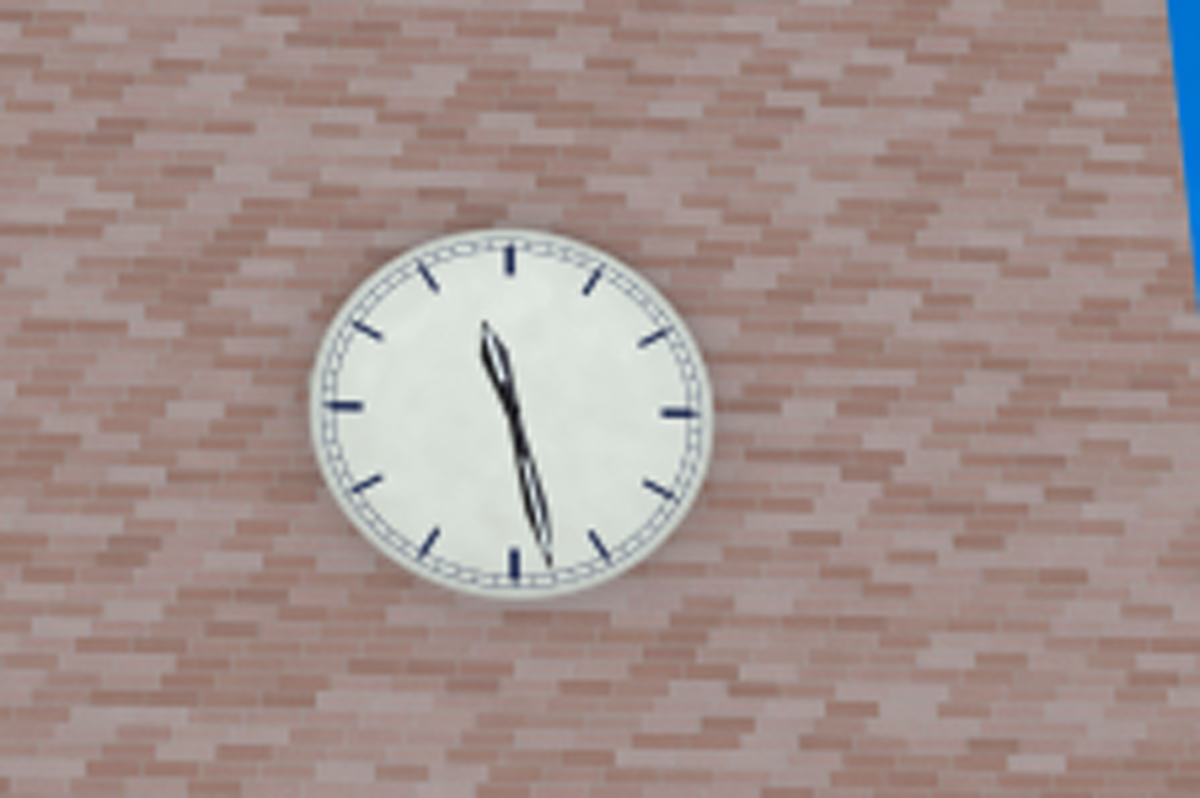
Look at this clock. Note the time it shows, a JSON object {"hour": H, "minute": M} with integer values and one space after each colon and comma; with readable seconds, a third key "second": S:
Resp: {"hour": 11, "minute": 28}
